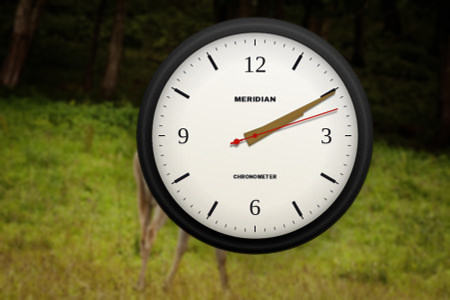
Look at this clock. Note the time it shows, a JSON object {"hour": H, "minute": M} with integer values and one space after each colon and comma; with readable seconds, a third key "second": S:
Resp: {"hour": 2, "minute": 10, "second": 12}
